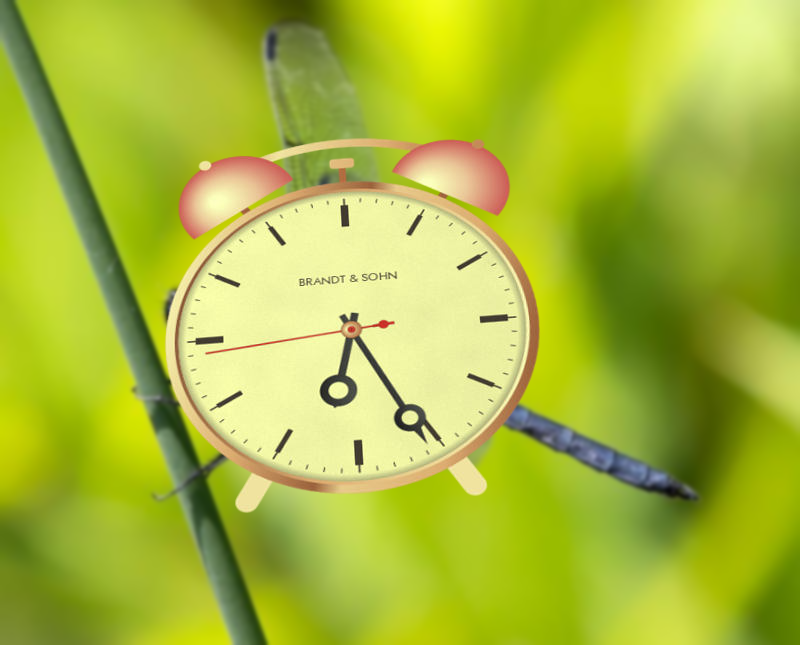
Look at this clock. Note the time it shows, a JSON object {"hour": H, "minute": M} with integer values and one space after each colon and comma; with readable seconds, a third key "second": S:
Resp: {"hour": 6, "minute": 25, "second": 44}
